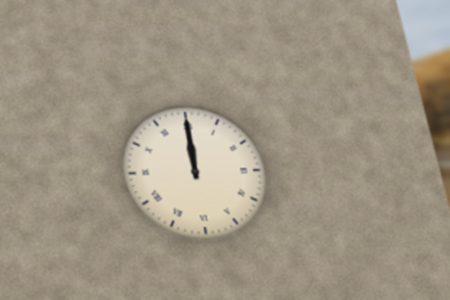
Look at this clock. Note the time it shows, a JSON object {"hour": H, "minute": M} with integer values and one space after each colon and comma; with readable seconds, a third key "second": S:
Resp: {"hour": 12, "minute": 0}
